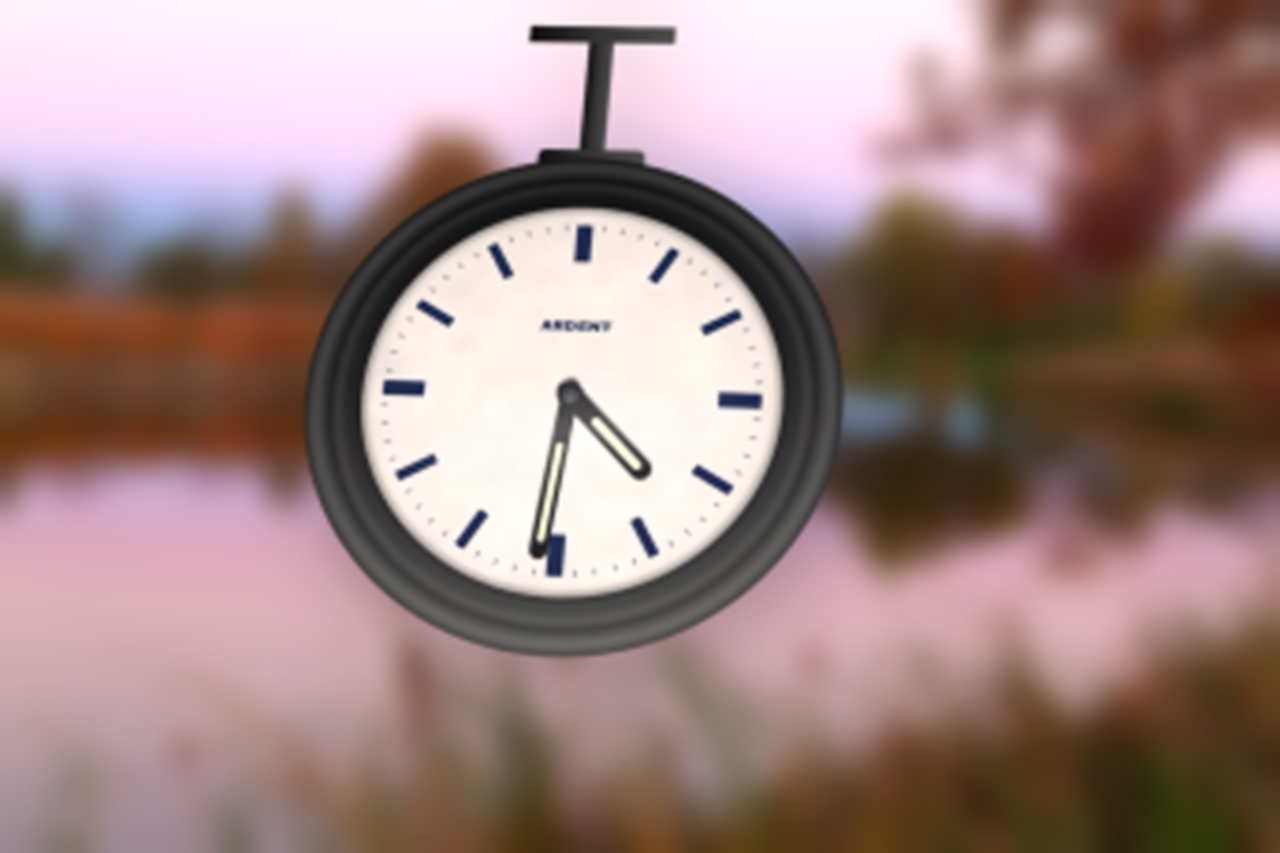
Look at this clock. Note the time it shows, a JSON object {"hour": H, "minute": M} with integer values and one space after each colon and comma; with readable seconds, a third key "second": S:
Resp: {"hour": 4, "minute": 31}
